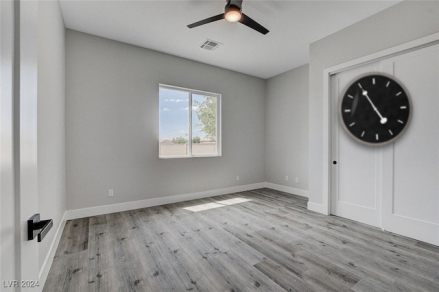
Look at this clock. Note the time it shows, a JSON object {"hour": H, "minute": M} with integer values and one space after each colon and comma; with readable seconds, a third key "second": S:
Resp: {"hour": 4, "minute": 55}
